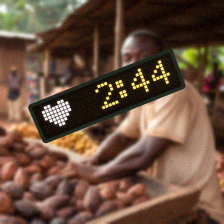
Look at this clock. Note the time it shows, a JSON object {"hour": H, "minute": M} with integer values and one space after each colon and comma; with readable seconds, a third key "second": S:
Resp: {"hour": 2, "minute": 44}
